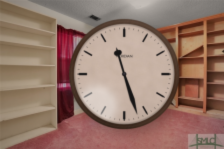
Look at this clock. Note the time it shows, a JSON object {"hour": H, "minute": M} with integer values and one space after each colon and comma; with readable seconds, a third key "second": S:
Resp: {"hour": 11, "minute": 27}
